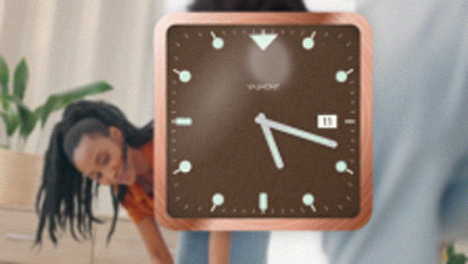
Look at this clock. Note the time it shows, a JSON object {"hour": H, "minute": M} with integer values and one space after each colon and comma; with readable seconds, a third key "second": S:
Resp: {"hour": 5, "minute": 18}
